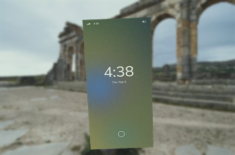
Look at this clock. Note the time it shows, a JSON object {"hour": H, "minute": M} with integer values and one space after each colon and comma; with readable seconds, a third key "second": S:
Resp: {"hour": 4, "minute": 38}
